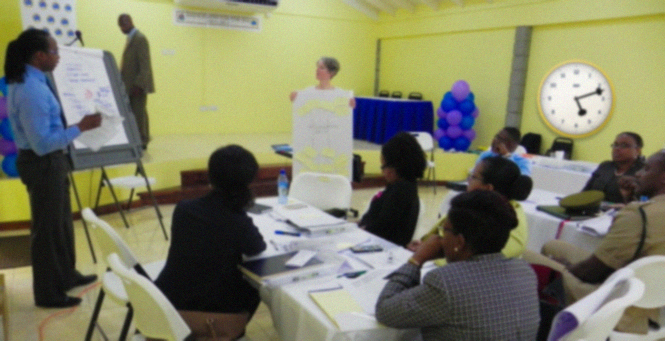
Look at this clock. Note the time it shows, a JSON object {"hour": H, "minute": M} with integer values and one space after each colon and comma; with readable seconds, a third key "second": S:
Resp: {"hour": 5, "minute": 12}
